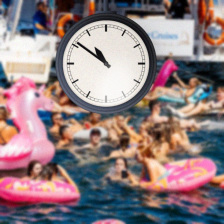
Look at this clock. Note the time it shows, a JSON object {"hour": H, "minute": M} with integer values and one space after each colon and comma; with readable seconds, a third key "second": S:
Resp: {"hour": 10, "minute": 51}
